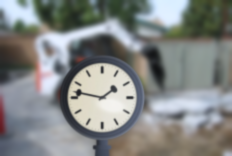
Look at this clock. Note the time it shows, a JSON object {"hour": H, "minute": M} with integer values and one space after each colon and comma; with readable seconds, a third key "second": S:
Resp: {"hour": 1, "minute": 47}
